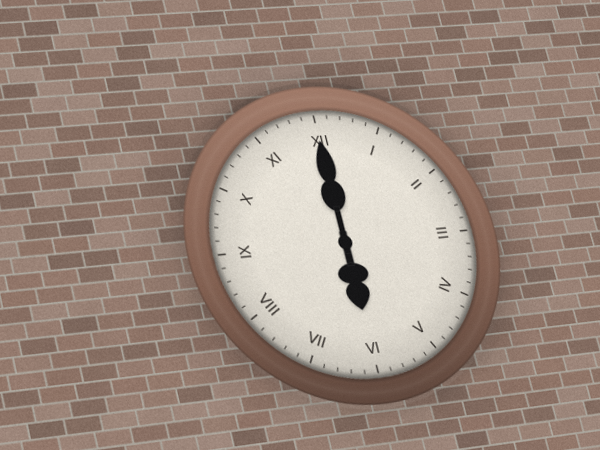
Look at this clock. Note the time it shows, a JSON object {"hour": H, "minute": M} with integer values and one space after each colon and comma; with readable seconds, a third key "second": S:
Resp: {"hour": 6, "minute": 0}
